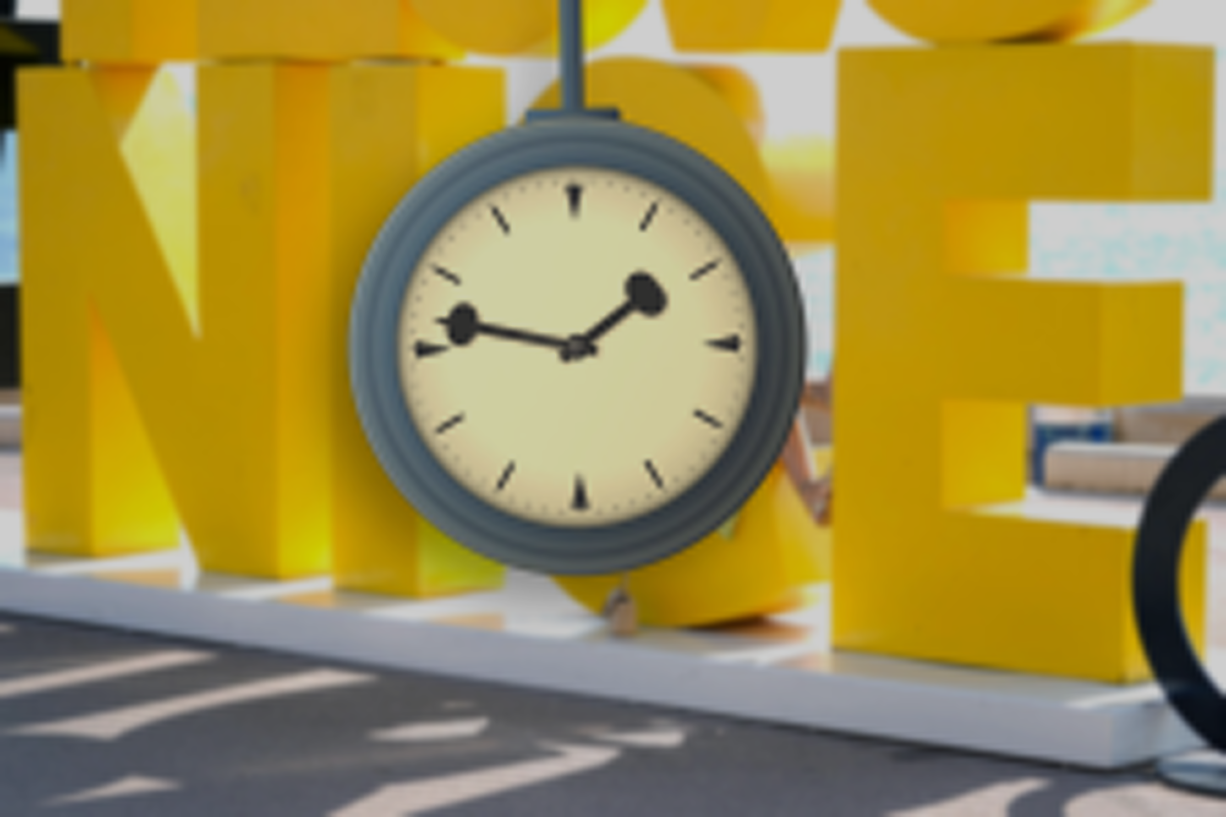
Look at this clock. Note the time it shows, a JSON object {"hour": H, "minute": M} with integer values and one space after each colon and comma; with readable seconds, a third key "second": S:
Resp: {"hour": 1, "minute": 47}
